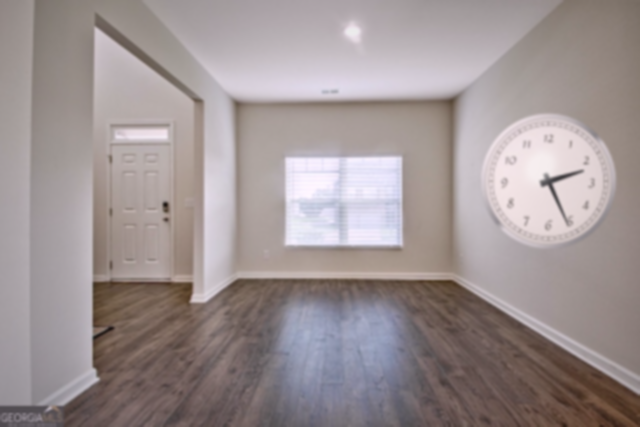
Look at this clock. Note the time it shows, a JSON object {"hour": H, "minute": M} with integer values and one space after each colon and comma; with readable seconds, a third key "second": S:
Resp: {"hour": 2, "minute": 26}
